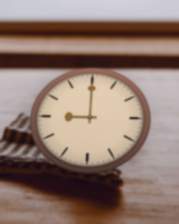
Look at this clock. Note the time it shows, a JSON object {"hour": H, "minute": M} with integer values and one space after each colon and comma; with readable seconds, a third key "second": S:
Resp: {"hour": 9, "minute": 0}
